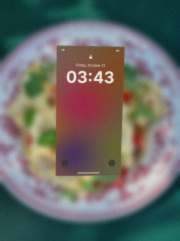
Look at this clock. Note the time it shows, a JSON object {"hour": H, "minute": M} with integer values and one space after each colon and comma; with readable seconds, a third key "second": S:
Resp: {"hour": 3, "minute": 43}
